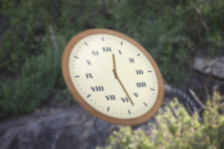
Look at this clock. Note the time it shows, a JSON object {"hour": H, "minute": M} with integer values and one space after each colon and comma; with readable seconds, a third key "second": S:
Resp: {"hour": 12, "minute": 28}
